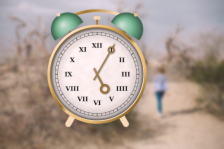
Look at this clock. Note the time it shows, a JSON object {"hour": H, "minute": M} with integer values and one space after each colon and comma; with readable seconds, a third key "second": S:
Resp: {"hour": 5, "minute": 5}
